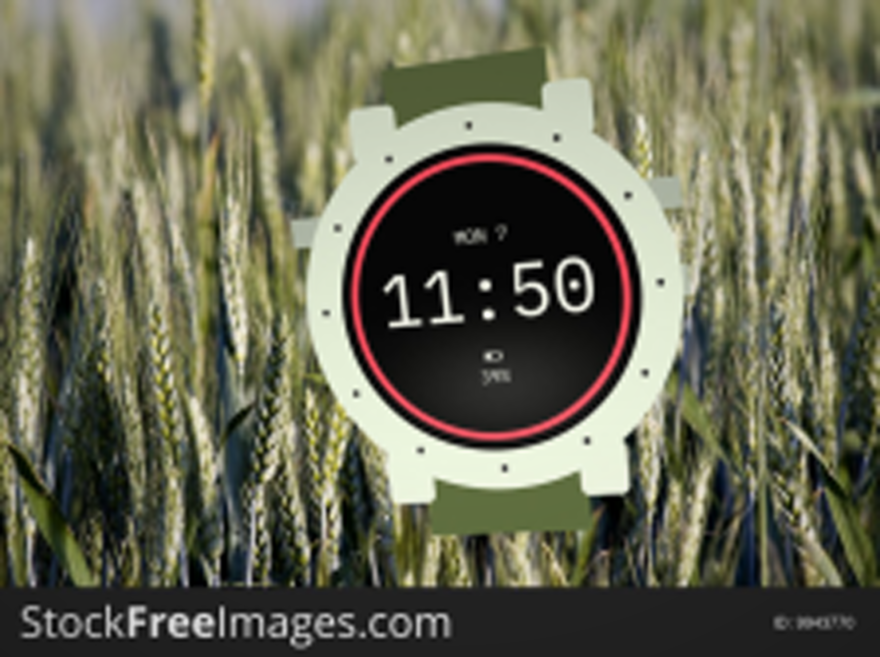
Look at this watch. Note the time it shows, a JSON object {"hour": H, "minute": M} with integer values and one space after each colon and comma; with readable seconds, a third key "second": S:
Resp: {"hour": 11, "minute": 50}
